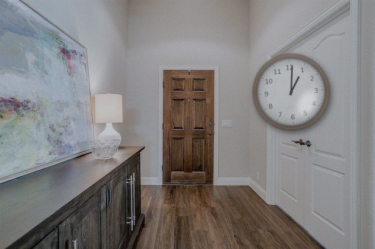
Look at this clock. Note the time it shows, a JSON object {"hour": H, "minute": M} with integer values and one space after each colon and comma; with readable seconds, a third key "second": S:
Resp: {"hour": 1, "minute": 1}
